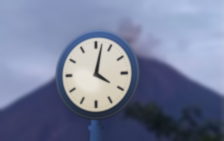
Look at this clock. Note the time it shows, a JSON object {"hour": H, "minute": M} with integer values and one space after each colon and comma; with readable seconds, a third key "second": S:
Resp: {"hour": 4, "minute": 2}
